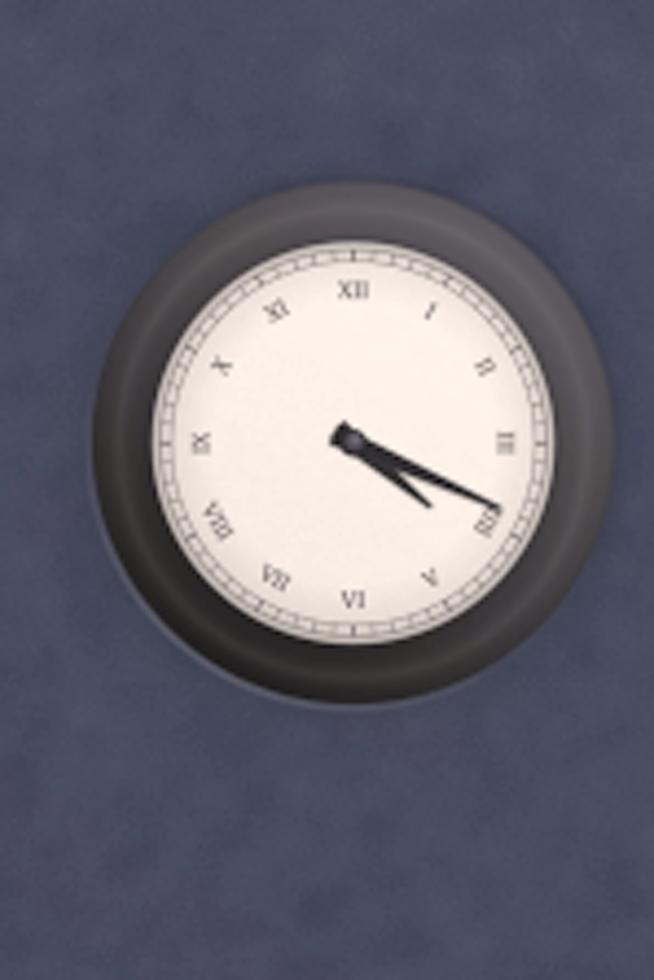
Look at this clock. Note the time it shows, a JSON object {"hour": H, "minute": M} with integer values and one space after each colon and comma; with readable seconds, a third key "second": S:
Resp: {"hour": 4, "minute": 19}
